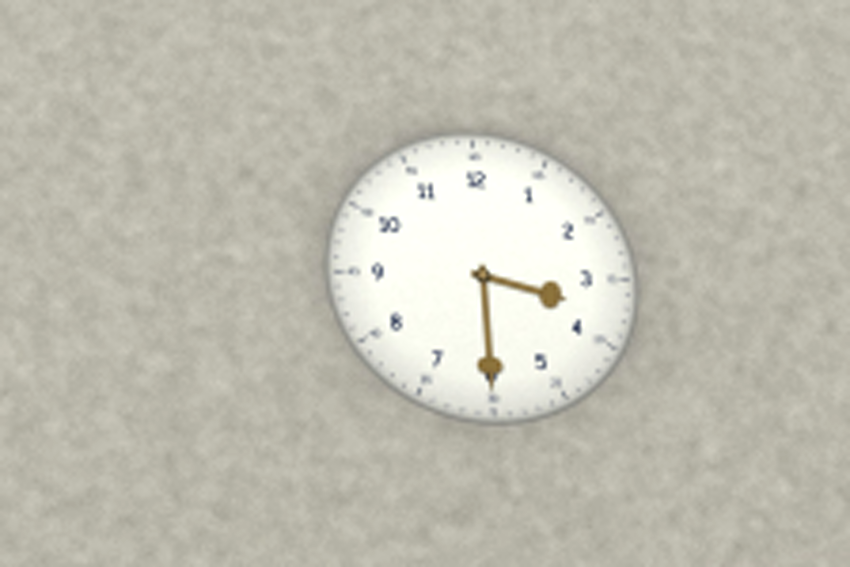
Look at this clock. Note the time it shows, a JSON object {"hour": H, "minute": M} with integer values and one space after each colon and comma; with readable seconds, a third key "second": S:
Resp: {"hour": 3, "minute": 30}
